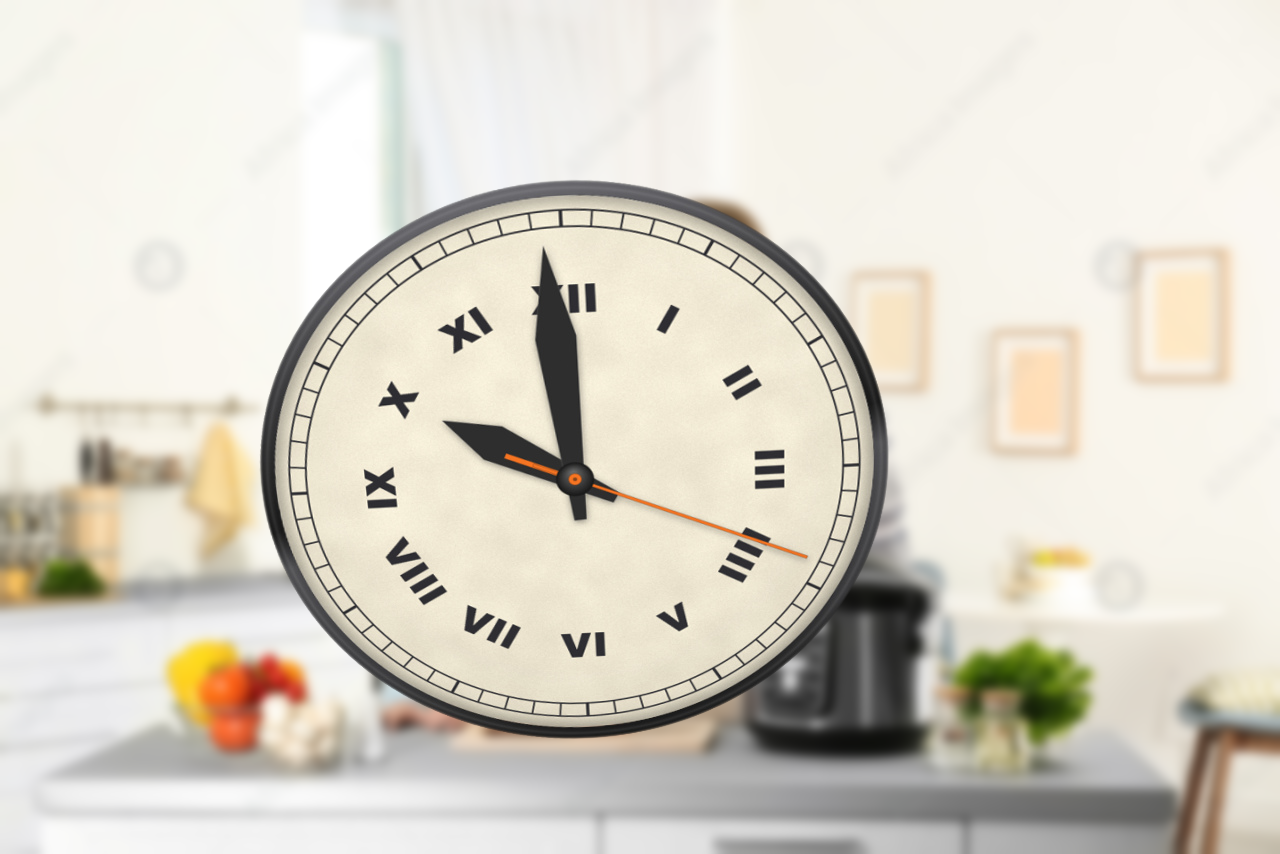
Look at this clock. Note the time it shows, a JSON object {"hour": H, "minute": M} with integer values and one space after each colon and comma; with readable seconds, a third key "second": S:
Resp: {"hour": 9, "minute": 59, "second": 19}
